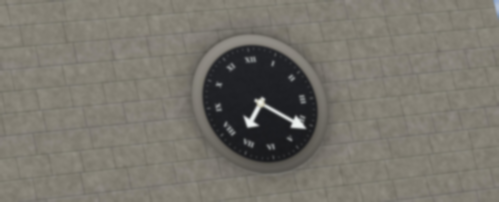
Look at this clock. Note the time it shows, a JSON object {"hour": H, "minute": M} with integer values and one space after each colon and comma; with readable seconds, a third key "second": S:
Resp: {"hour": 7, "minute": 21}
